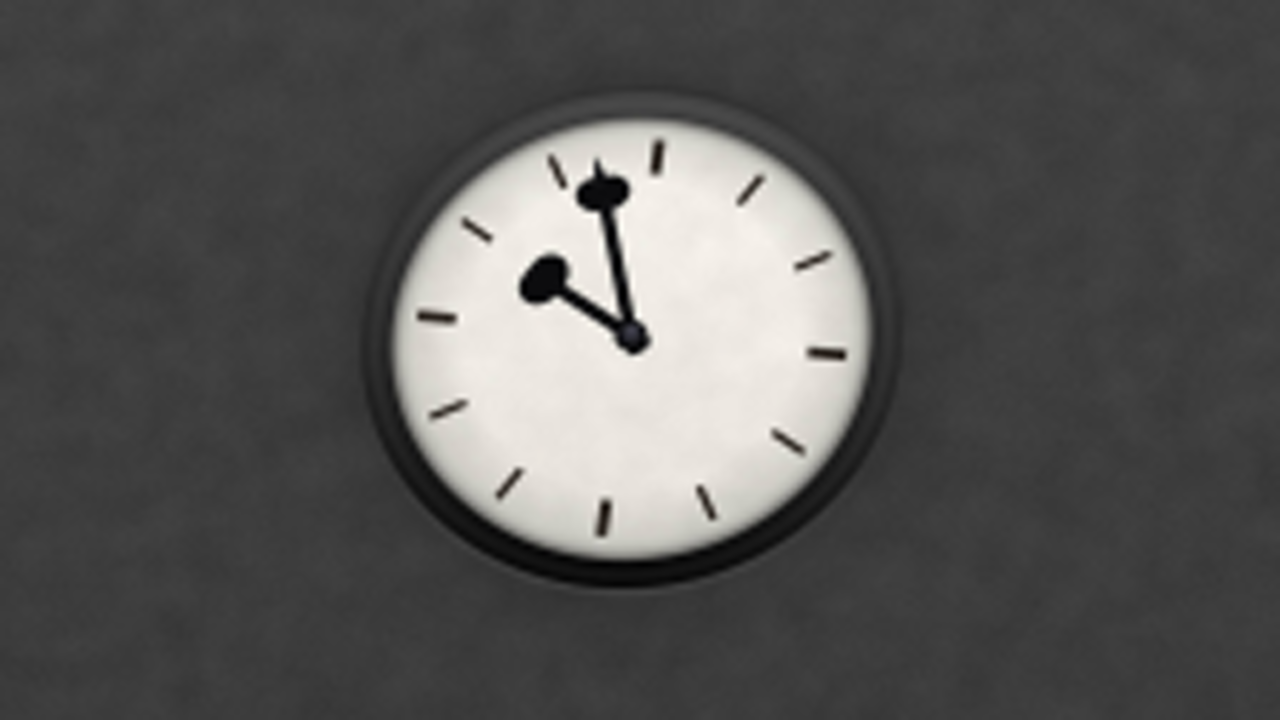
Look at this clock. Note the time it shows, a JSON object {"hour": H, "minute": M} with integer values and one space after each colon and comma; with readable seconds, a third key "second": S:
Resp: {"hour": 9, "minute": 57}
